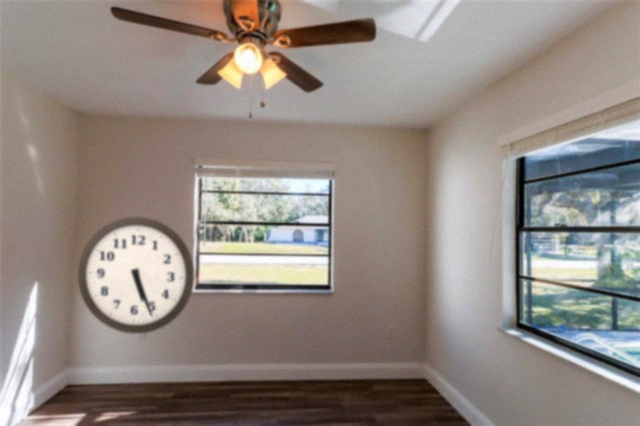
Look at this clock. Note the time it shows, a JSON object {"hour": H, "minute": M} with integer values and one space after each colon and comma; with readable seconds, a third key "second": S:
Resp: {"hour": 5, "minute": 26}
